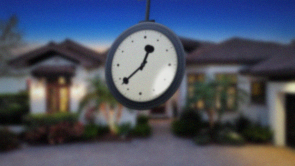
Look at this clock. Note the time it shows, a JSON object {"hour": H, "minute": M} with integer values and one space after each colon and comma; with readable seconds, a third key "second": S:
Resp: {"hour": 12, "minute": 38}
